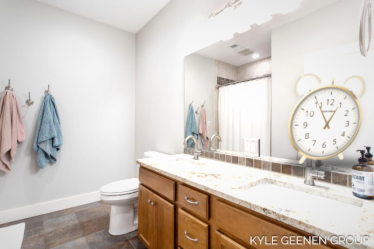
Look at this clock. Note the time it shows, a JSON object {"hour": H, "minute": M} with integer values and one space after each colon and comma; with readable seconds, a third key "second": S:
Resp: {"hour": 12, "minute": 55}
